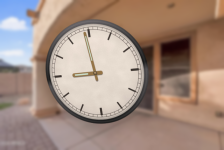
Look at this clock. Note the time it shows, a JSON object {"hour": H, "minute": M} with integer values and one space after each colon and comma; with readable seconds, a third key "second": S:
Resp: {"hour": 8, "minute": 59}
